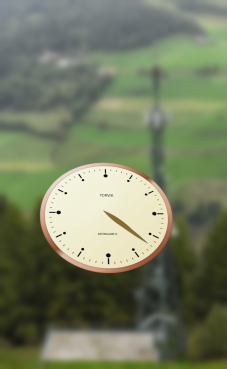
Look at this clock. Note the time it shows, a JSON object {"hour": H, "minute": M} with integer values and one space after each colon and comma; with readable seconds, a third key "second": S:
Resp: {"hour": 4, "minute": 22}
